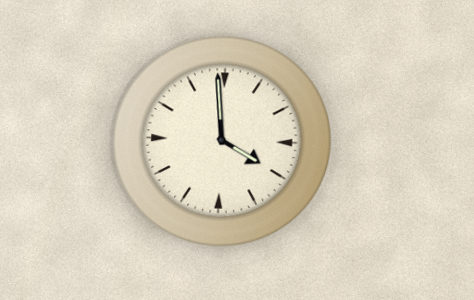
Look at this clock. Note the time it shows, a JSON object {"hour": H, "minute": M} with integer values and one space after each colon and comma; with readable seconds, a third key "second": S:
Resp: {"hour": 3, "minute": 59}
